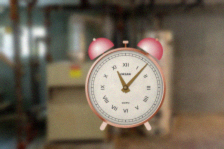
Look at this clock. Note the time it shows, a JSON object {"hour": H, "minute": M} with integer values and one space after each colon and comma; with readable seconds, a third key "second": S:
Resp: {"hour": 11, "minute": 7}
